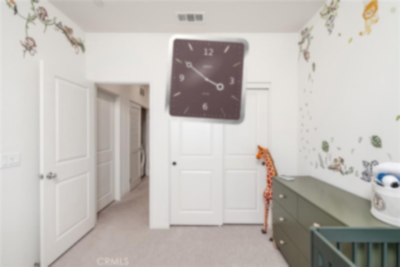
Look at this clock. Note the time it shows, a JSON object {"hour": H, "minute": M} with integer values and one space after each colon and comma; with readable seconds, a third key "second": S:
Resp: {"hour": 3, "minute": 51}
